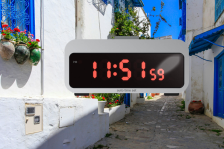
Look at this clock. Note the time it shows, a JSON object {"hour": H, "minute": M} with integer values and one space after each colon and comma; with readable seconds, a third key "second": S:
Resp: {"hour": 11, "minute": 51, "second": 59}
